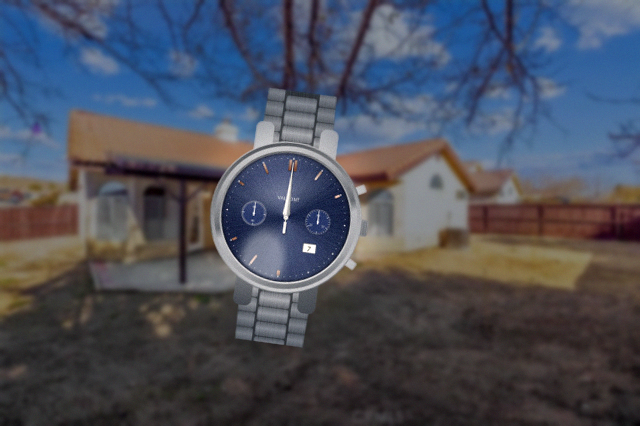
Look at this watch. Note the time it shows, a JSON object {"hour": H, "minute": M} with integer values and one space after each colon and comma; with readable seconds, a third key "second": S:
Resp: {"hour": 12, "minute": 0}
